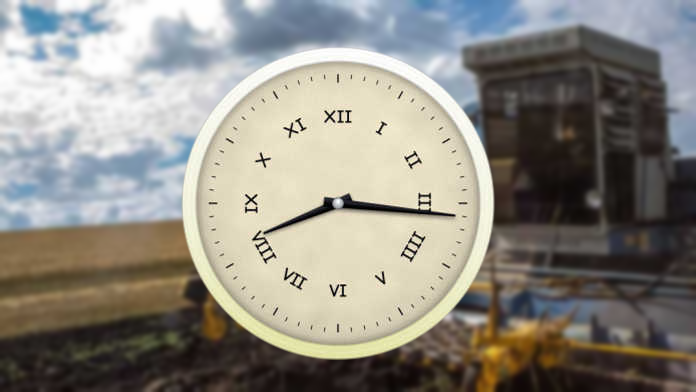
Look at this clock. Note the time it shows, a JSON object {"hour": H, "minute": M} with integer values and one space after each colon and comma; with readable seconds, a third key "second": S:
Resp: {"hour": 8, "minute": 16}
